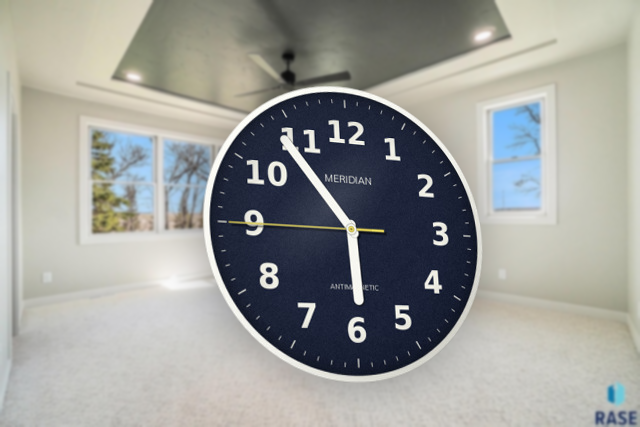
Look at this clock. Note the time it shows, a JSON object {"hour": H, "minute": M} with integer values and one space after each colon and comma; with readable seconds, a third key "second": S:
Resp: {"hour": 5, "minute": 53, "second": 45}
